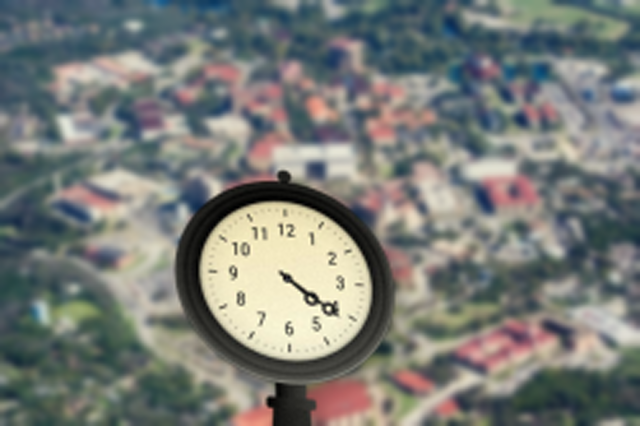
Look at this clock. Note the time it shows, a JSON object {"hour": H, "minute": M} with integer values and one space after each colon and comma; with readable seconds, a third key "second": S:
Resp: {"hour": 4, "minute": 21}
